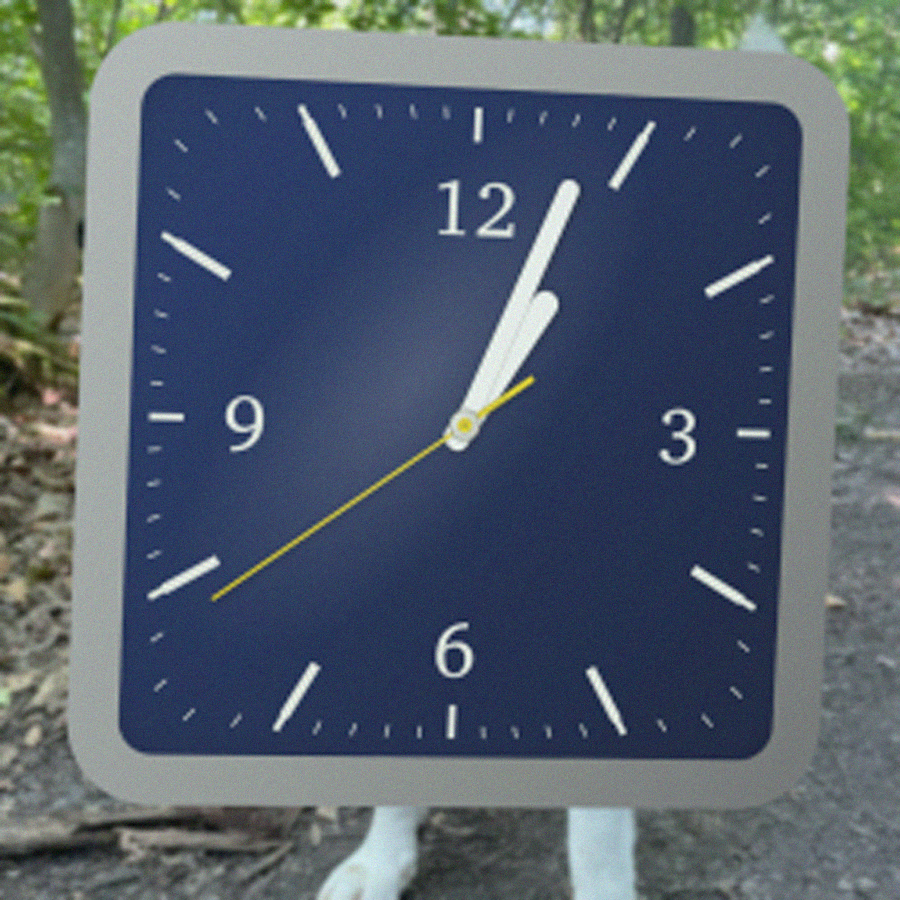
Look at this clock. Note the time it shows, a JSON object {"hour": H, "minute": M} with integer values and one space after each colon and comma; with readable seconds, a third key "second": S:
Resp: {"hour": 1, "minute": 3, "second": 39}
